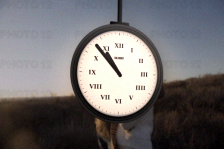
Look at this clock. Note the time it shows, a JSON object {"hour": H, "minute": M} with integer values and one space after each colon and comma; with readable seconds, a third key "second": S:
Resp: {"hour": 10, "minute": 53}
